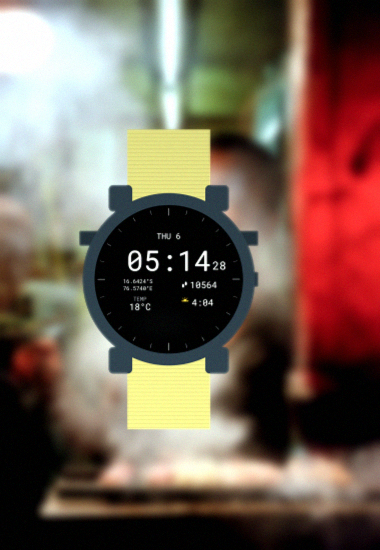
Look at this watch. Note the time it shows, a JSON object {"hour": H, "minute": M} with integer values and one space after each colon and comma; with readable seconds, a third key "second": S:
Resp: {"hour": 5, "minute": 14, "second": 28}
